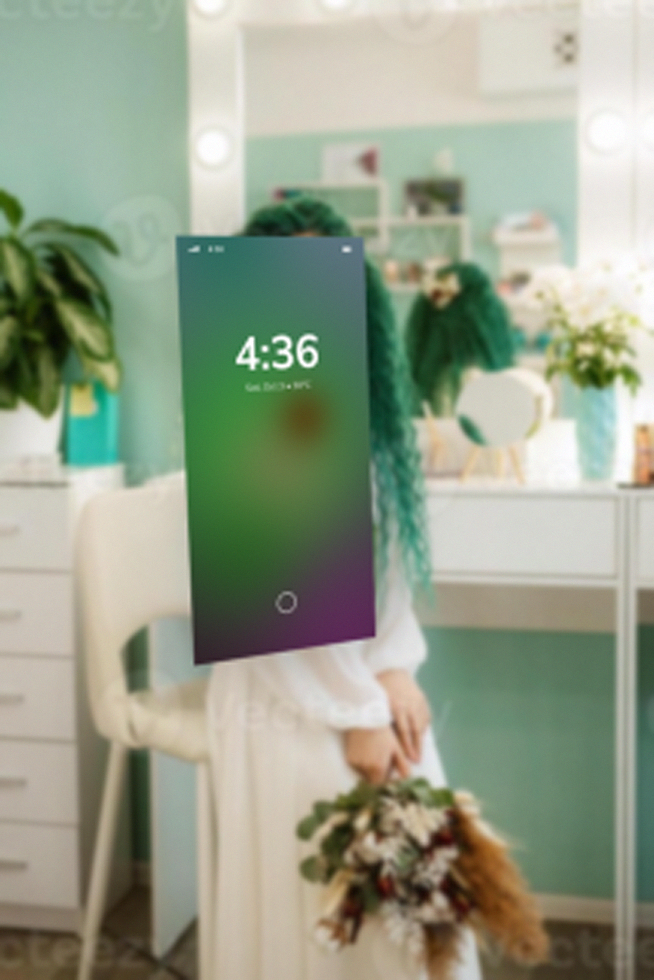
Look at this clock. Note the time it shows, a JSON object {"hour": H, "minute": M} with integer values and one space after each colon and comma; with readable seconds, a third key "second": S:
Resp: {"hour": 4, "minute": 36}
